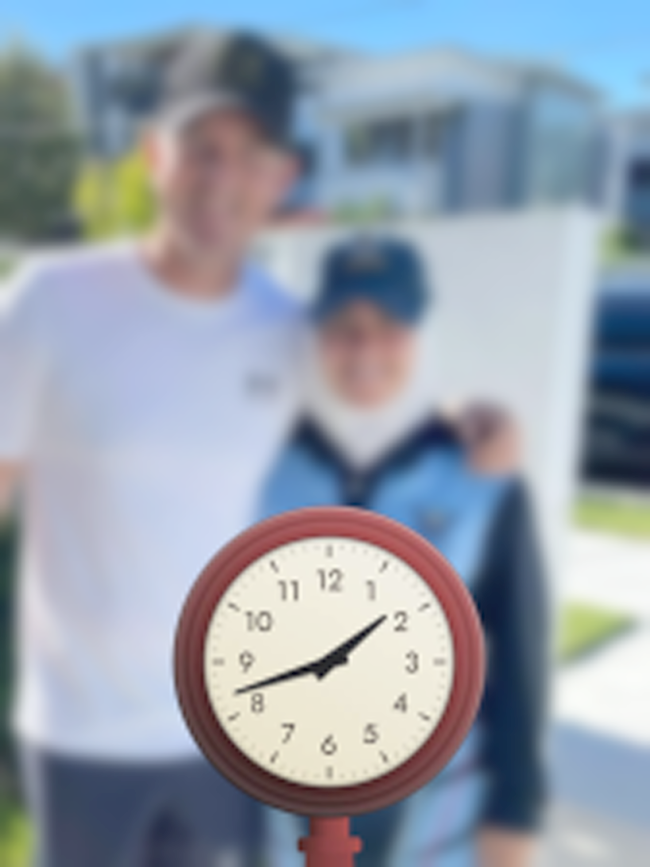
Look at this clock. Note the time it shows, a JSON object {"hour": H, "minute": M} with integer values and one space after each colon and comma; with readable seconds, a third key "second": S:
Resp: {"hour": 1, "minute": 42}
